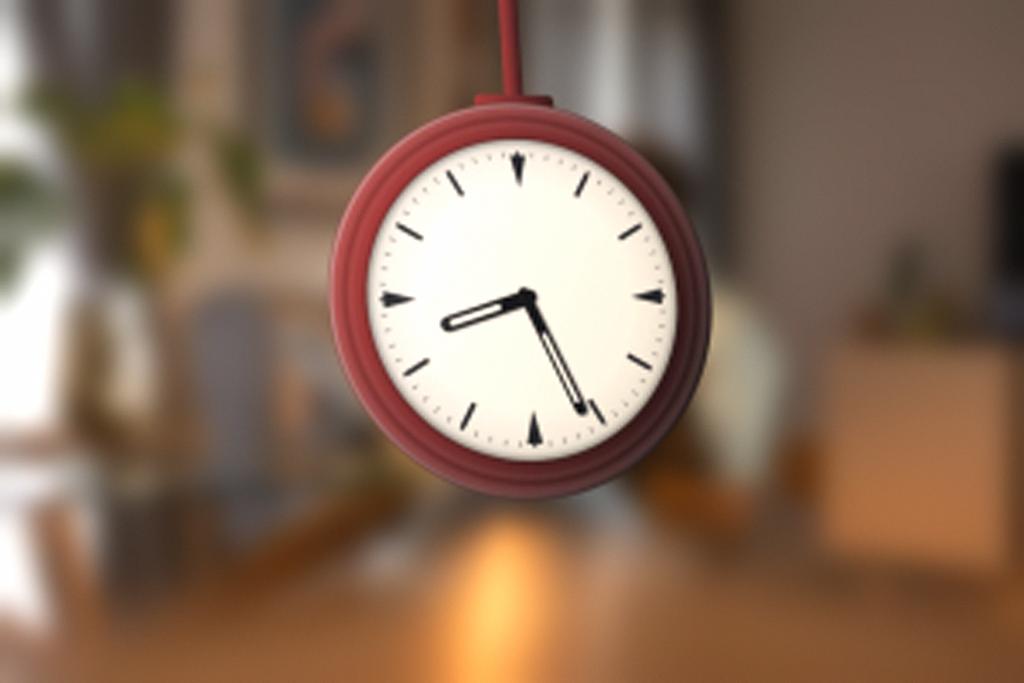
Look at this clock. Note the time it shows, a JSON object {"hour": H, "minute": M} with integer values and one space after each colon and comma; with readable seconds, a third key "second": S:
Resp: {"hour": 8, "minute": 26}
